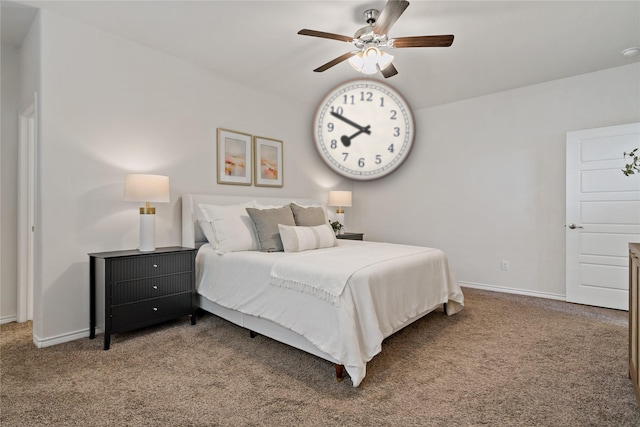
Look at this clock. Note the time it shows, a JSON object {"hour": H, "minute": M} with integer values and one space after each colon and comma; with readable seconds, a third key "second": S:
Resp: {"hour": 7, "minute": 49}
